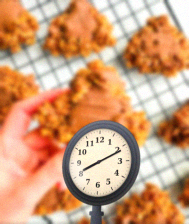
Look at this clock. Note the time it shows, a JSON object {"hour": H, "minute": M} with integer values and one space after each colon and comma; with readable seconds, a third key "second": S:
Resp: {"hour": 8, "minute": 11}
